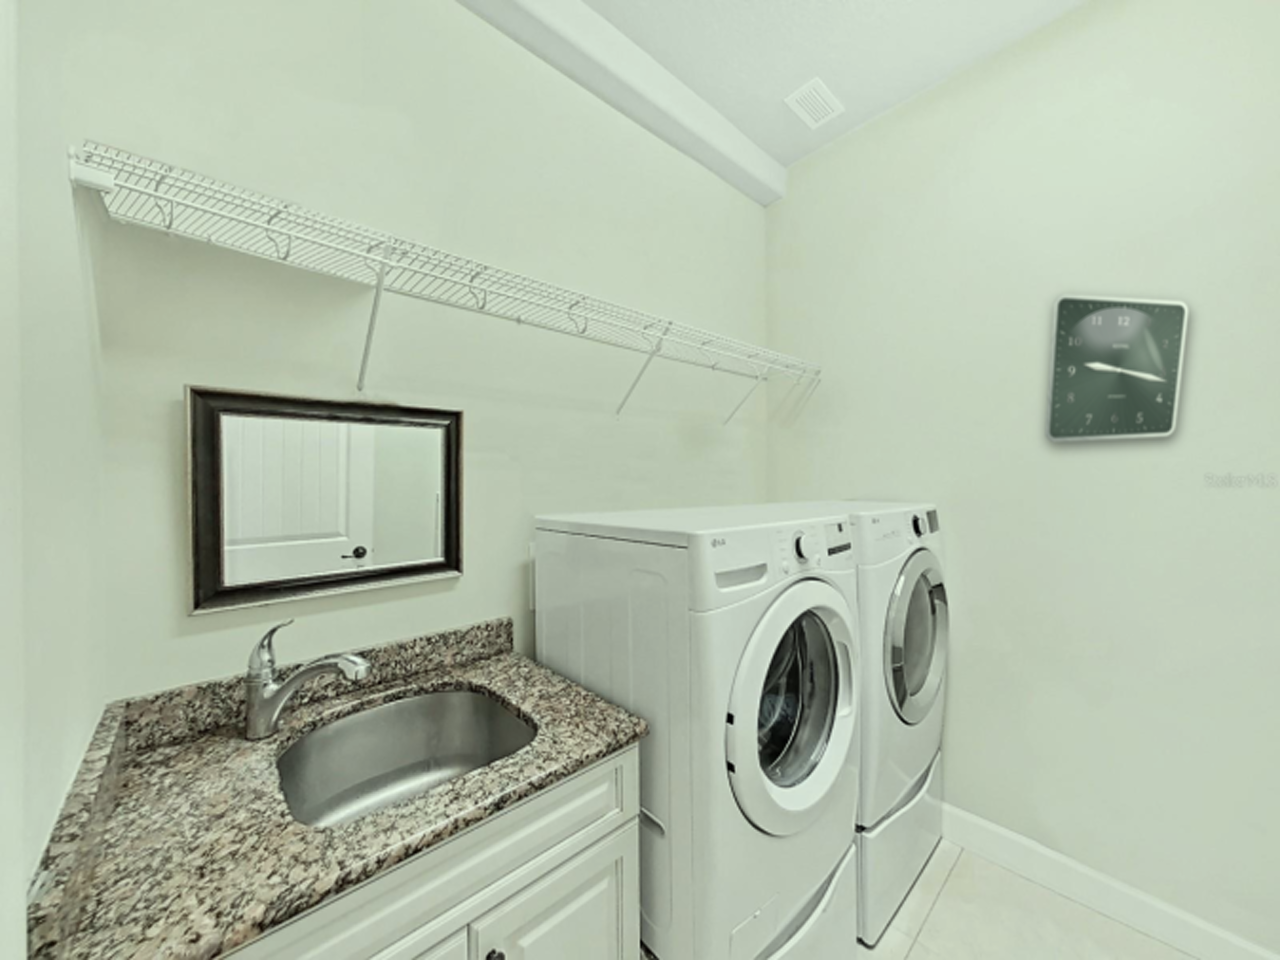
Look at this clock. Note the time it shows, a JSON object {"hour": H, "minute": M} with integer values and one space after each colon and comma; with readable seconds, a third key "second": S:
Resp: {"hour": 9, "minute": 17}
